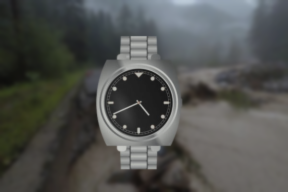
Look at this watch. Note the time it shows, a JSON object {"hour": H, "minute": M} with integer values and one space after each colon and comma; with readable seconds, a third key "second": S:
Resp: {"hour": 4, "minute": 41}
